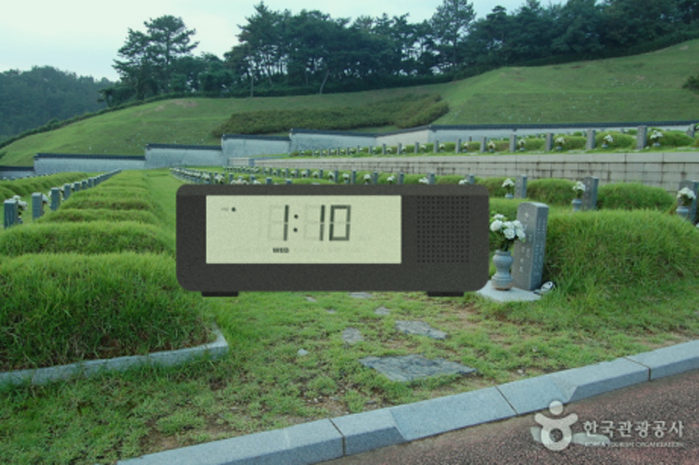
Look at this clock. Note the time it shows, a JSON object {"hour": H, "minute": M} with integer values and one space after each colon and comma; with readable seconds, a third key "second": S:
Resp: {"hour": 1, "minute": 10}
